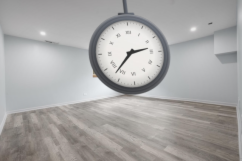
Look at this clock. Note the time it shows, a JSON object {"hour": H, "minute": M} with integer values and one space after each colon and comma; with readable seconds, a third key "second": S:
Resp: {"hour": 2, "minute": 37}
